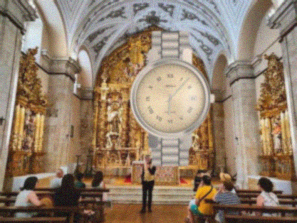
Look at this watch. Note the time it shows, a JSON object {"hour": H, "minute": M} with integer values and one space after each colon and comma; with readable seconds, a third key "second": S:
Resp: {"hour": 6, "minute": 7}
